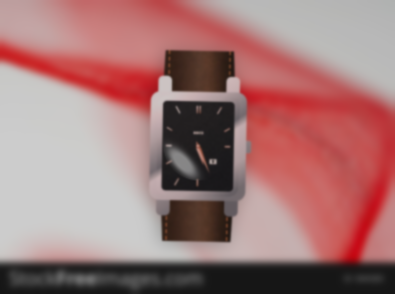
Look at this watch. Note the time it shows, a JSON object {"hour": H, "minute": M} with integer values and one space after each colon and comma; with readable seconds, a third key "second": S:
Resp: {"hour": 5, "minute": 26}
